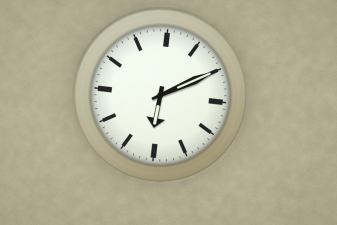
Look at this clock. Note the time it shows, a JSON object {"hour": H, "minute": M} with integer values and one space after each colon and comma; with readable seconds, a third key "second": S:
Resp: {"hour": 6, "minute": 10}
